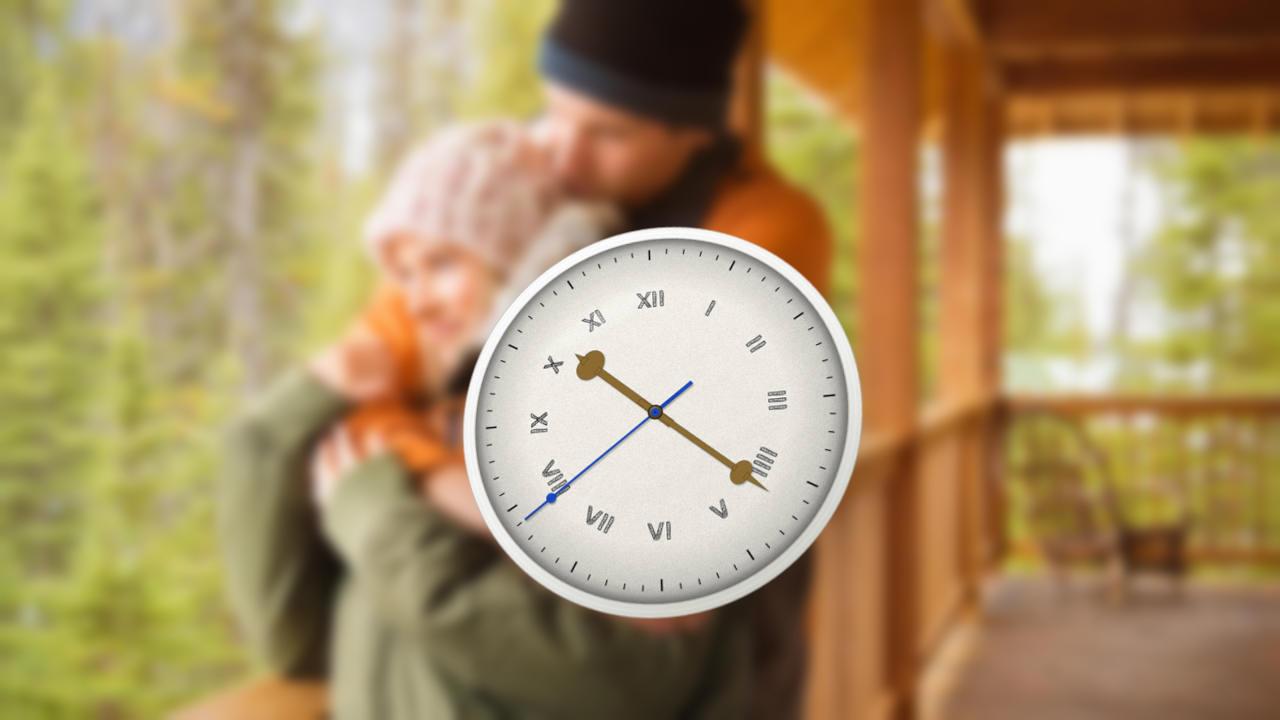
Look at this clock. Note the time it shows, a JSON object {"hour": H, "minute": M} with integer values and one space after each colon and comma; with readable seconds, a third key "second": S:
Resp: {"hour": 10, "minute": 21, "second": 39}
